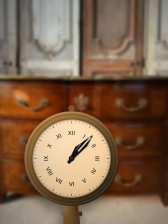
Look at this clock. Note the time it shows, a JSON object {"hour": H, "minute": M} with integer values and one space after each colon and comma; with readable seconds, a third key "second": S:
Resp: {"hour": 1, "minute": 7}
